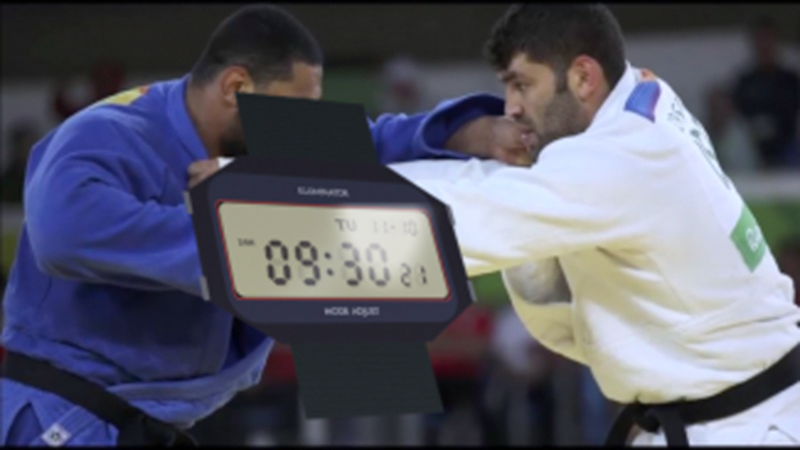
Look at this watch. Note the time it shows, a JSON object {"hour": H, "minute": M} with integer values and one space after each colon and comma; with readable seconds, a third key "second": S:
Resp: {"hour": 9, "minute": 30, "second": 21}
